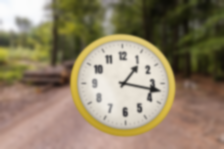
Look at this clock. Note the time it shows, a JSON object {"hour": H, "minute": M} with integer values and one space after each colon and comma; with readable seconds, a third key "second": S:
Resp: {"hour": 1, "minute": 17}
